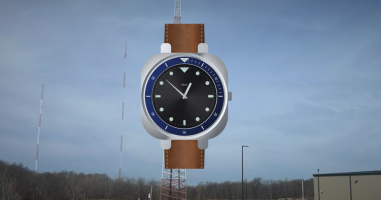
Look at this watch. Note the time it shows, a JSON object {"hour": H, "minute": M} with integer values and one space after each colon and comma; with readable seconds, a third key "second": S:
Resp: {"hour": 12, "minute": 52}
